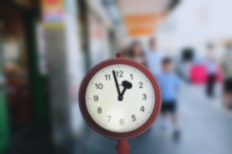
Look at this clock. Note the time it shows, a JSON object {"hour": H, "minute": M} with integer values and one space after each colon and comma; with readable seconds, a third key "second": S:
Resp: {"hour": 12, "minute": 58}
